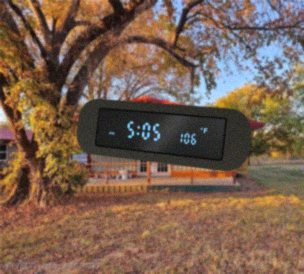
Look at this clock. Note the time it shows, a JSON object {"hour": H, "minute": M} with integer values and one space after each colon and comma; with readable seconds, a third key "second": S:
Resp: {"hour": 5, "minute": 5}
